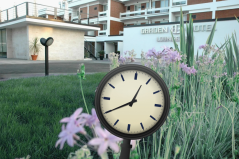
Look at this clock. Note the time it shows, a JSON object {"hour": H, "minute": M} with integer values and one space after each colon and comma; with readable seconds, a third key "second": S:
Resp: {"hour": 12, "minute": 40}
